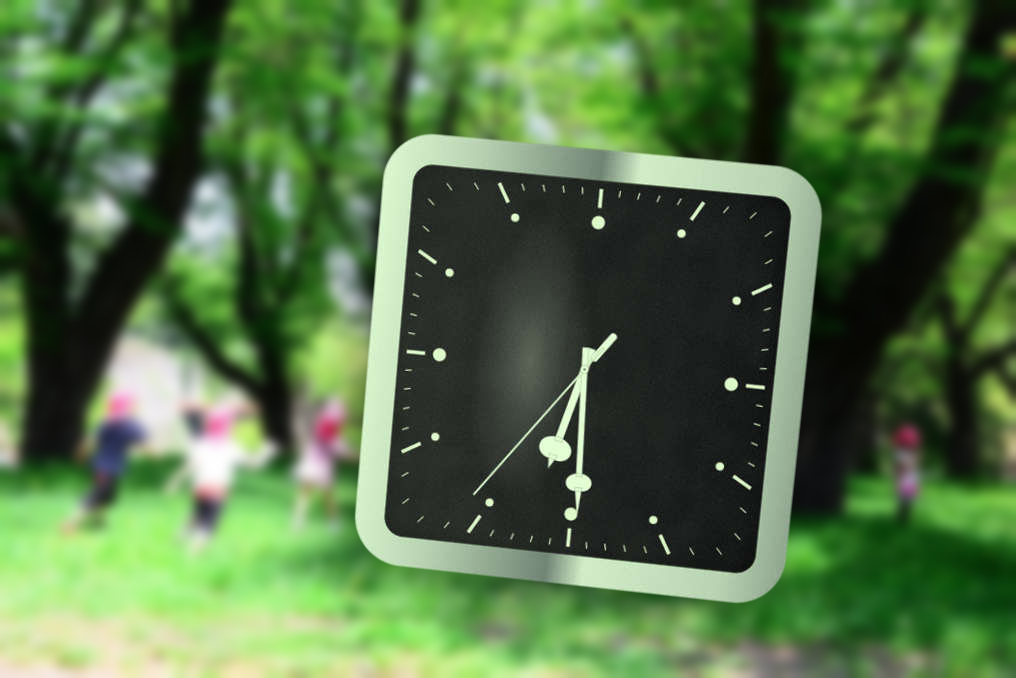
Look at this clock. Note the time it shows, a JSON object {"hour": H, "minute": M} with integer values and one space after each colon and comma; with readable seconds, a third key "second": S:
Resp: {"hour": 6, "minute": 29, "second": 36}
